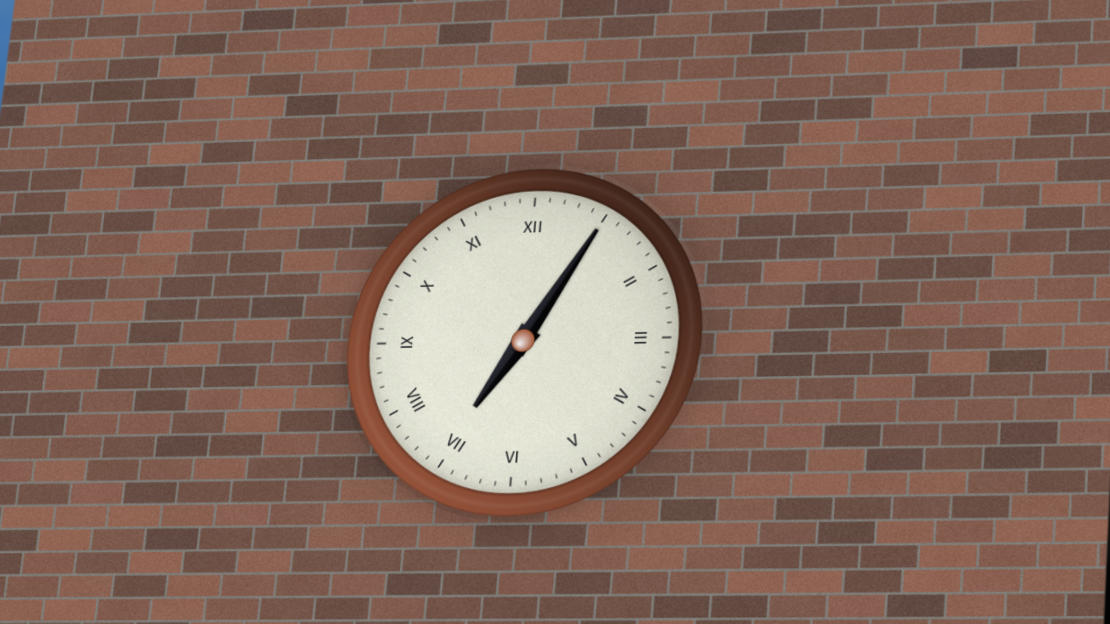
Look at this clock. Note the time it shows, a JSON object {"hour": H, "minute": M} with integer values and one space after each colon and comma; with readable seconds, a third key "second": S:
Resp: {"hour": 7, "minute": 5}
